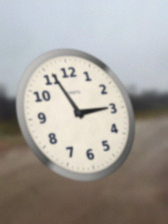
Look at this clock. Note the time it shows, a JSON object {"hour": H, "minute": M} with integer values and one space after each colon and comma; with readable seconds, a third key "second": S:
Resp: {"hour": 2, "minute": 56}
